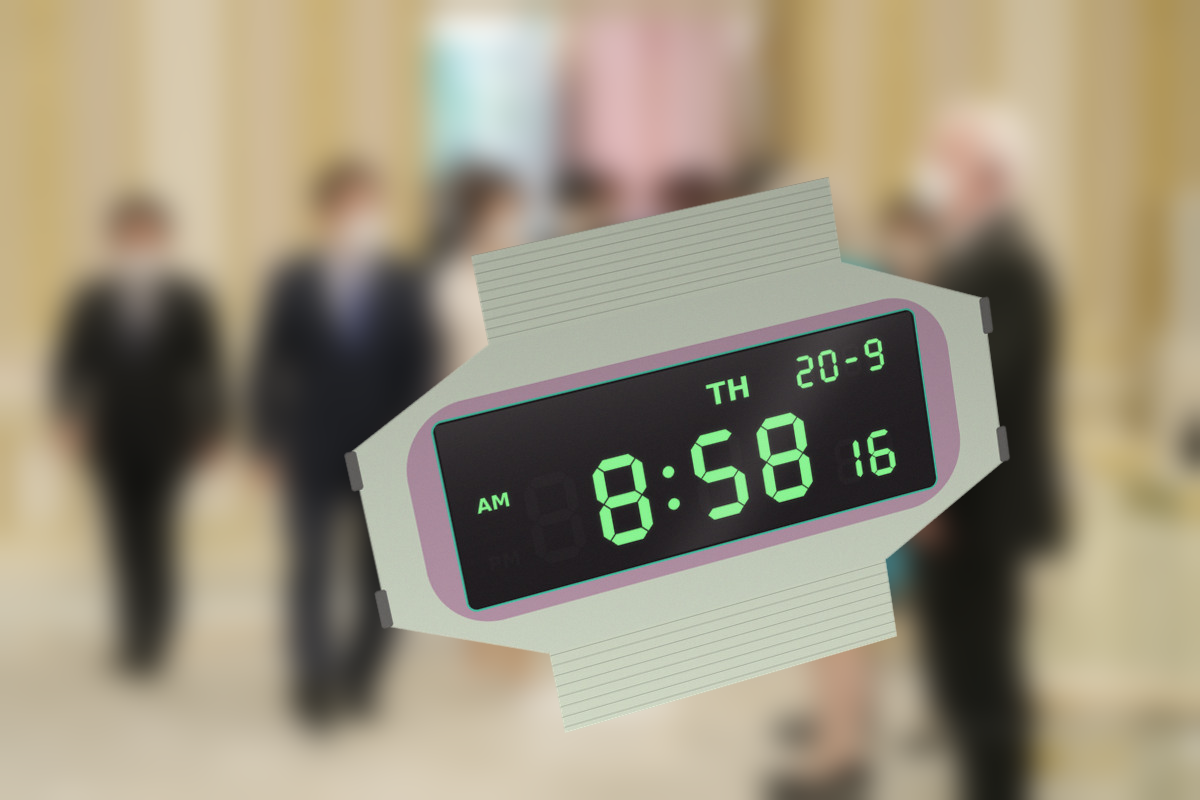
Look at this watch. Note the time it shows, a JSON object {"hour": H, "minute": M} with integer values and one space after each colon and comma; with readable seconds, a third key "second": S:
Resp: {"hour": 8, "minute": 58, "second": 16}
